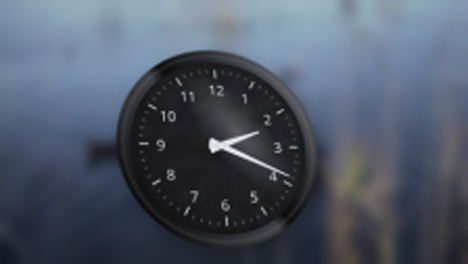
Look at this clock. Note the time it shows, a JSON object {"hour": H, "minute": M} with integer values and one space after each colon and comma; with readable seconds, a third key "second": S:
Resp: {"hour": 2, "minute": 19}
